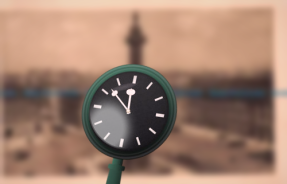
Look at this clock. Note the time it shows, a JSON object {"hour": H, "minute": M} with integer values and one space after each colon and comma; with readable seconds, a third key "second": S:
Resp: {"hour": 11, "minute": 52}
